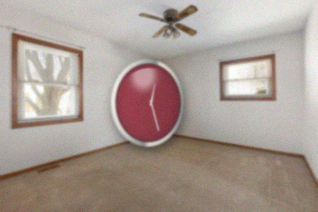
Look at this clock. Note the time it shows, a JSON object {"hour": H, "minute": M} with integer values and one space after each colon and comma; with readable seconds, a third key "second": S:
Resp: {"hour": 12, "minute": 27}
